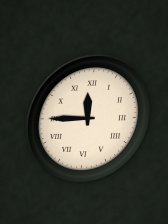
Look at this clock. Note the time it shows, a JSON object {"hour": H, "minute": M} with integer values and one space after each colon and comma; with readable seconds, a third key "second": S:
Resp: {"hour": 11, "minute": 45}
